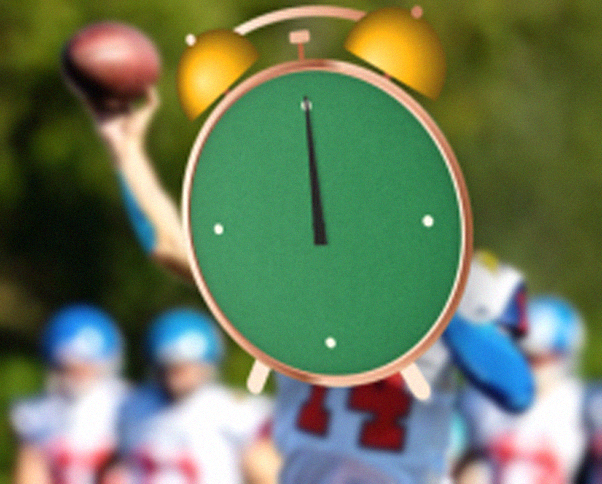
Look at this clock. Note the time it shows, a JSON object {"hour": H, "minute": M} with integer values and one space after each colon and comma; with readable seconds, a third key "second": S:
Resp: {"hour": 12, "minute": 0}
